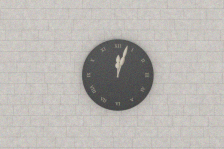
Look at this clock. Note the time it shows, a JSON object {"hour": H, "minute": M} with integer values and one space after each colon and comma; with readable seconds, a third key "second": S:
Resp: {"hour": 12, "minute": 3}
